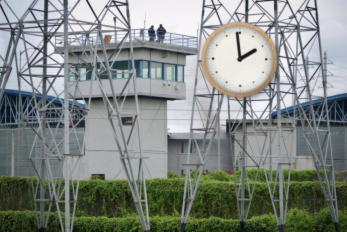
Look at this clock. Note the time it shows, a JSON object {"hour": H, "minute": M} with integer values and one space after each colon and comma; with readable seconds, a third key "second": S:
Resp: {"hour": 1, "minute": 59}
